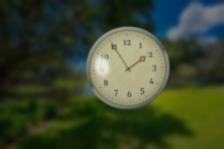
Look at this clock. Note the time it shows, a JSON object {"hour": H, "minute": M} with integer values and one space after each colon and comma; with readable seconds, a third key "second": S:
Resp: {"hour": 1, "minute": 55}
